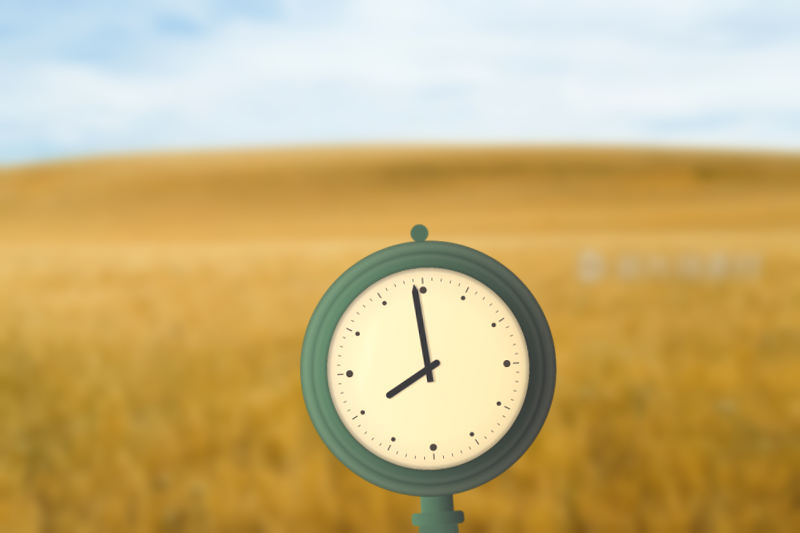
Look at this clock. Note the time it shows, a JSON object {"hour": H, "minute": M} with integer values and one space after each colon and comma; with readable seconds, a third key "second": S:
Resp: {"hour": 7, "minute": 59}
